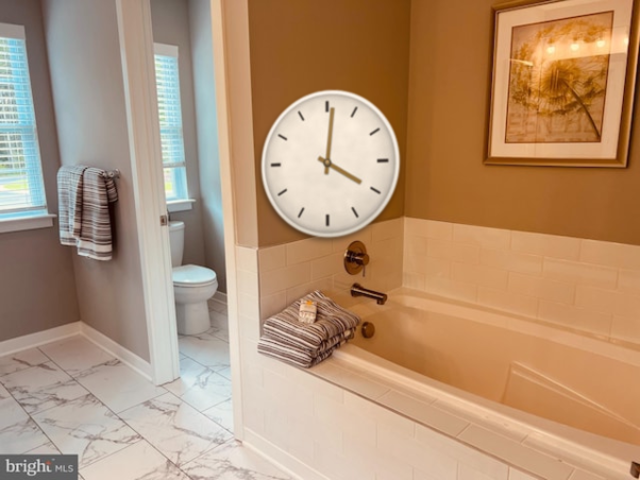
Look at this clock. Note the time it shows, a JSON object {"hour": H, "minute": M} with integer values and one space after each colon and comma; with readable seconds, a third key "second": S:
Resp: {"hour": 4, "minute": 1}
